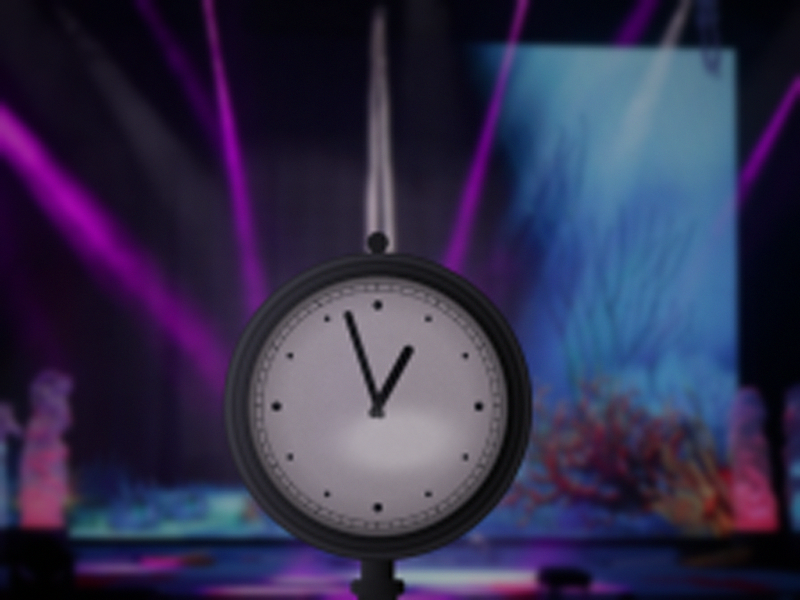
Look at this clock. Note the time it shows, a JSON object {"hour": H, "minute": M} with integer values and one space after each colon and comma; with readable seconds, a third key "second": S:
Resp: {"hour": 12, "minute": 57}
